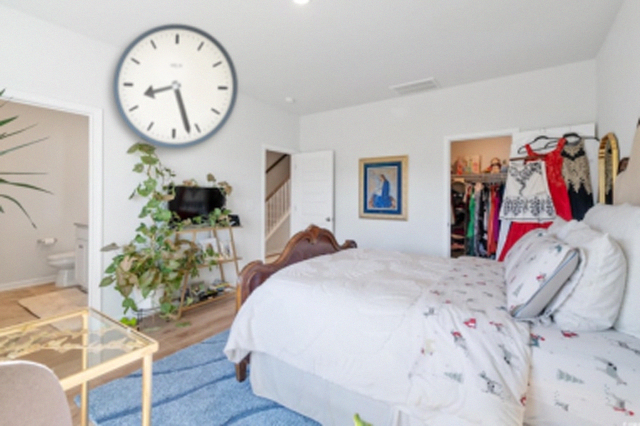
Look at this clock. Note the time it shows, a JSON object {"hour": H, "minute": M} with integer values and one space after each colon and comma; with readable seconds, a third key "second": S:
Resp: {"hour": 8, "minute": 27}
